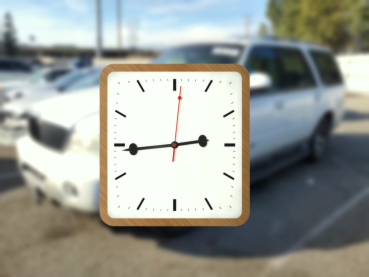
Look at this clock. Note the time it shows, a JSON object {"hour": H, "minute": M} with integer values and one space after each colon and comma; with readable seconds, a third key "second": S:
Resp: {"hour": 2, "minute": 44, "second": 1}
